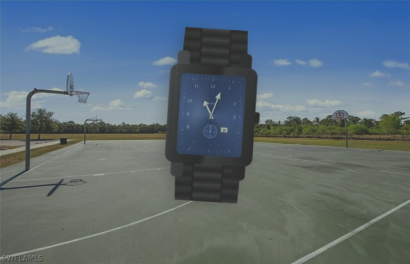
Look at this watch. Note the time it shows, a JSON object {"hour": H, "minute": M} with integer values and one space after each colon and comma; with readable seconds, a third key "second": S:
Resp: {"hour": 11, "minute": 3}
